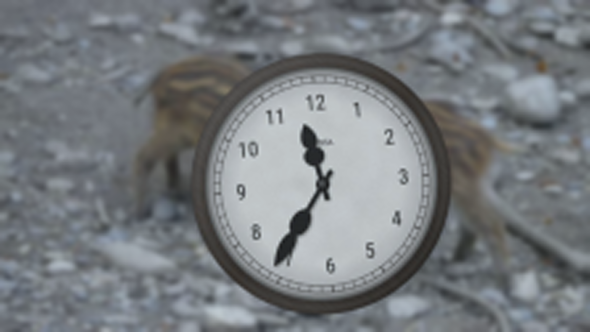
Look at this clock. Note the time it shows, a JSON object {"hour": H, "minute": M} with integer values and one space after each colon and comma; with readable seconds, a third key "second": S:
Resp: {"hour": 11, "minute": 36}
